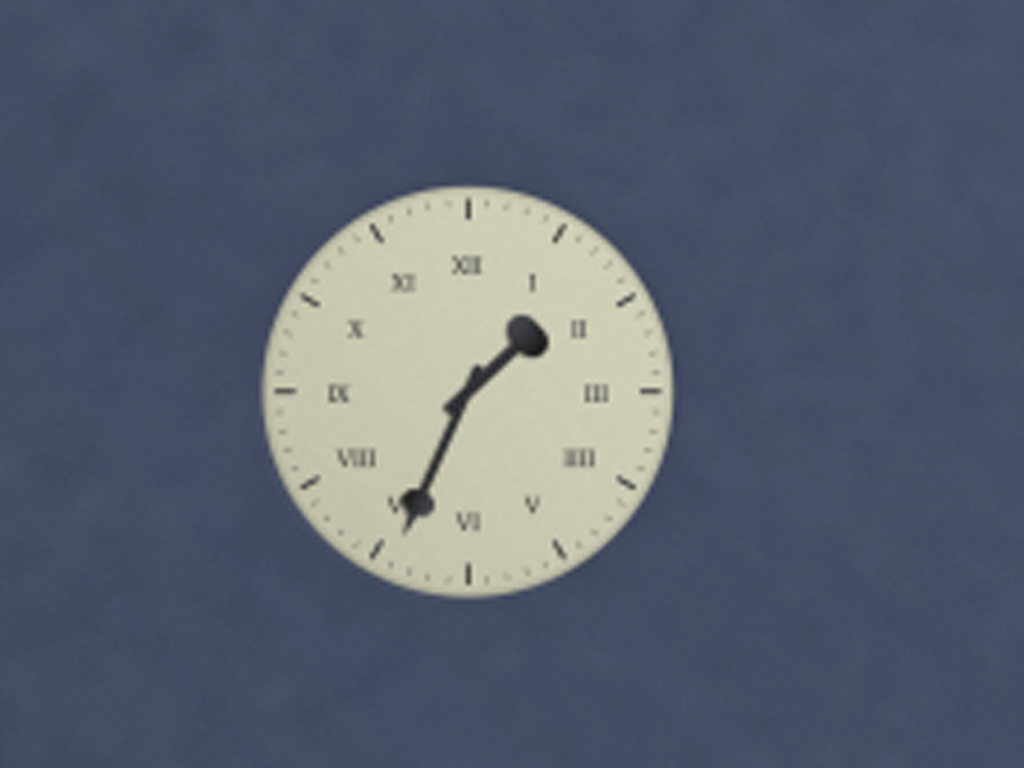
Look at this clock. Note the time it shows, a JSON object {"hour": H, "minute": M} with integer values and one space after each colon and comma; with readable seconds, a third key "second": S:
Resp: {"hour": 1, "minute": 34}
